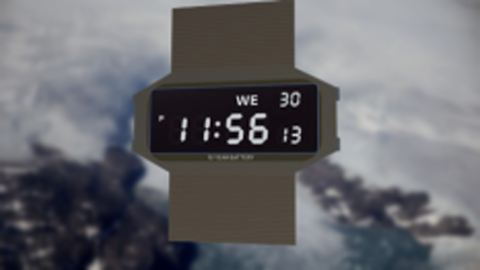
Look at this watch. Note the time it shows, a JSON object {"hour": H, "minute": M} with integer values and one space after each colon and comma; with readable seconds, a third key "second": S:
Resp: {"hour": 11, "minute": 56, "second": 13}
